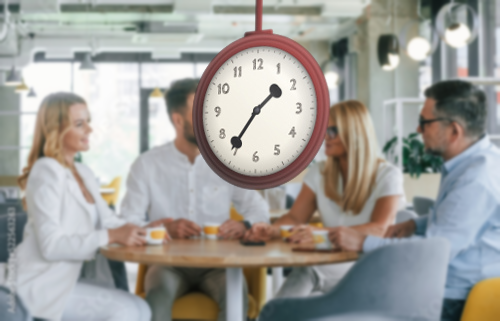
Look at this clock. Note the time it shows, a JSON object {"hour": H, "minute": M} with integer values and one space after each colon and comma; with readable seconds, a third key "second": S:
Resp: {"hour": 1, "minute": 36}
